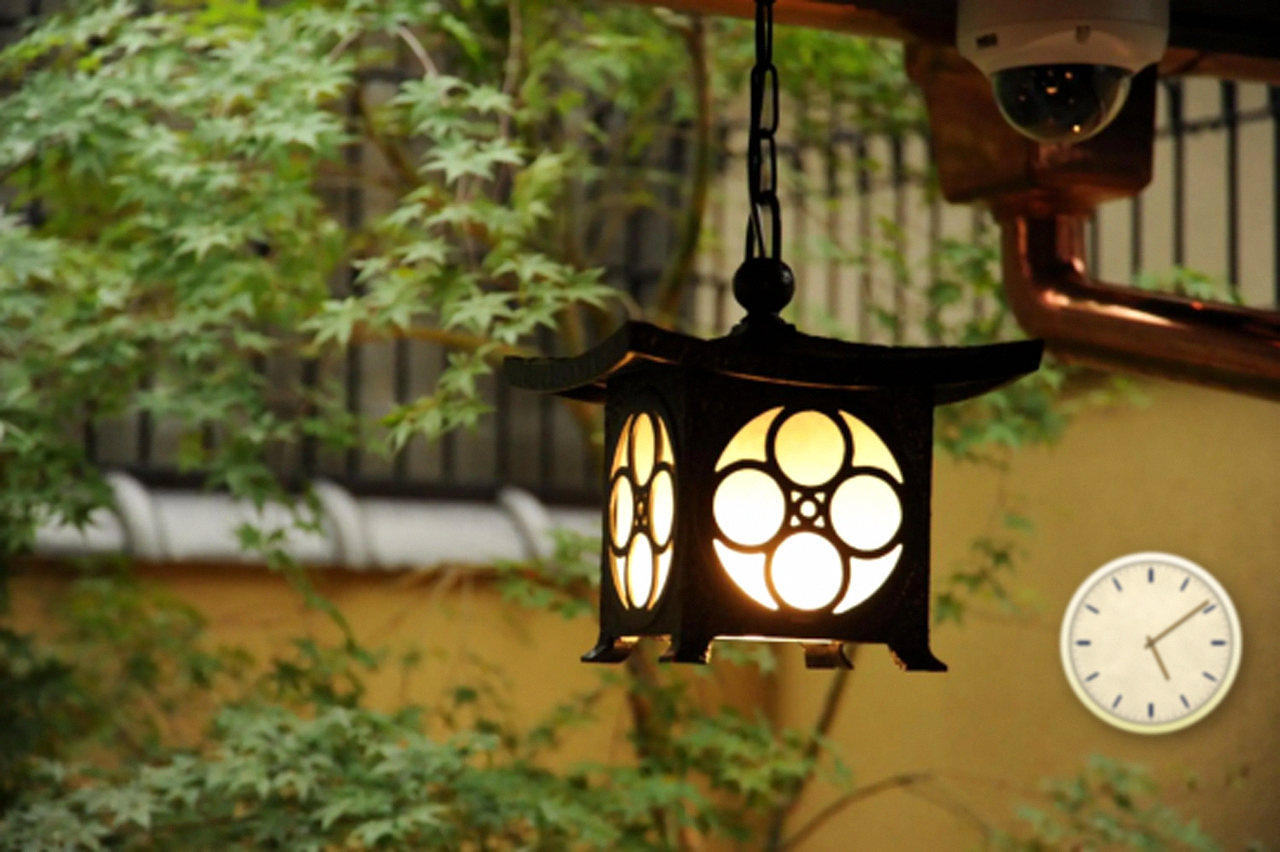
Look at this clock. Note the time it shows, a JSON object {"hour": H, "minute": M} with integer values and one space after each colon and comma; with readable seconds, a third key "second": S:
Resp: {"hour": 5, "minute": 9}
